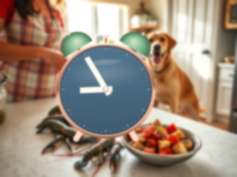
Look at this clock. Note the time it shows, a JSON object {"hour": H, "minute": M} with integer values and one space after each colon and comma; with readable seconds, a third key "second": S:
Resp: {"hour": 8, "minute": 55}
